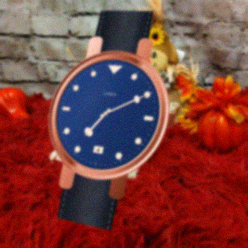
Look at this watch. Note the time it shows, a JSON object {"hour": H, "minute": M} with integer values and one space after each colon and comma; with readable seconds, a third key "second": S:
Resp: {"hour": 7, "minute": 10}
